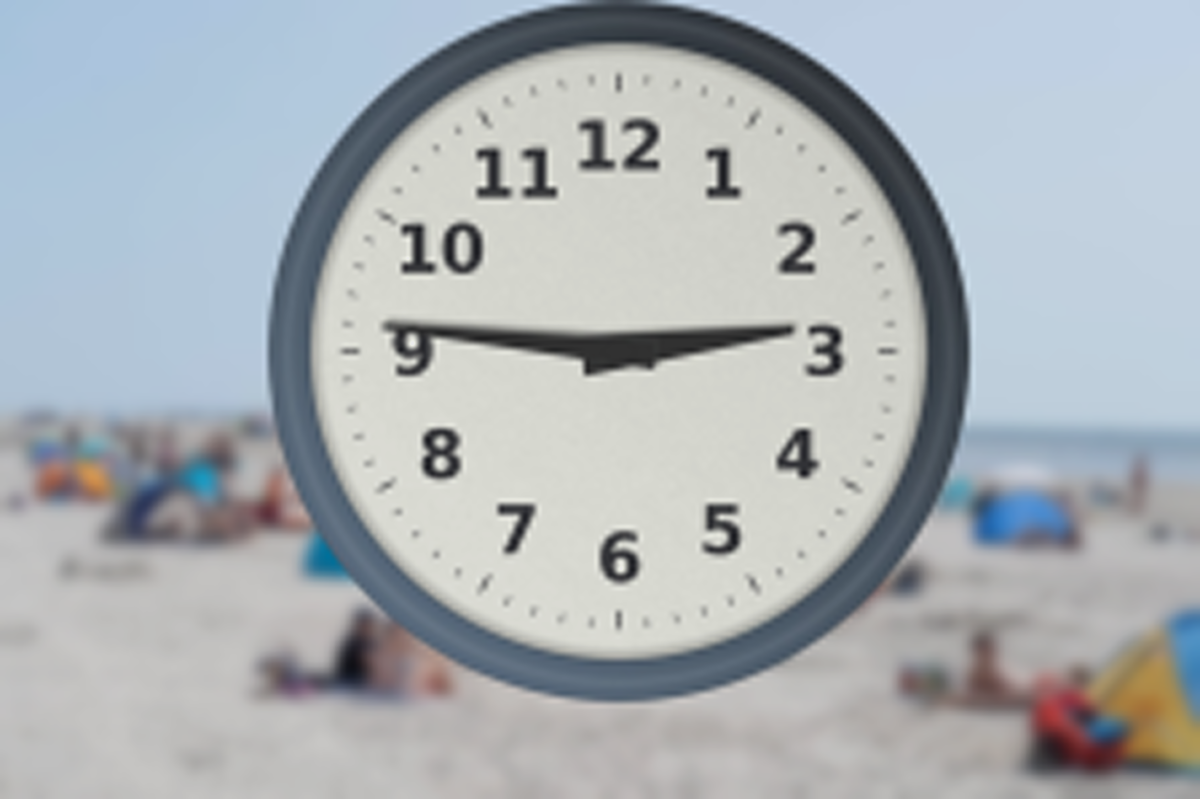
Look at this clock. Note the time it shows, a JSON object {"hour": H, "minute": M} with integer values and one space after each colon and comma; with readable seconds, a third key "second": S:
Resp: {"hour": 2, "minute": 46}
